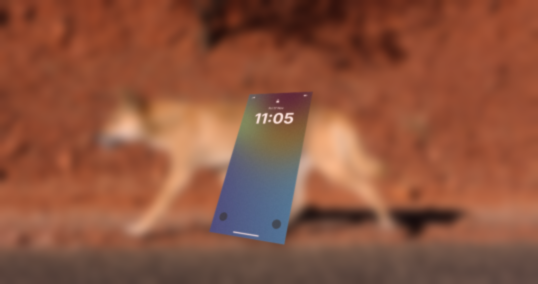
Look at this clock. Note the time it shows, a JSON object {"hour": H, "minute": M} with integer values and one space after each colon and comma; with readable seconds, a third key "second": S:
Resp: {"hour": 11, "minute": 5}
